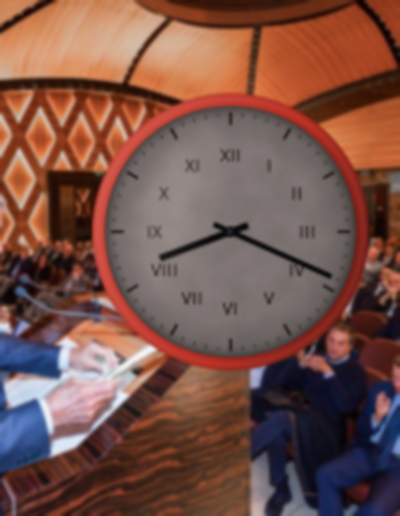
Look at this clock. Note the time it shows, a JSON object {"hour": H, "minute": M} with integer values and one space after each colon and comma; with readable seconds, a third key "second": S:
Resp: {"hour": 8, "minute": 19}
